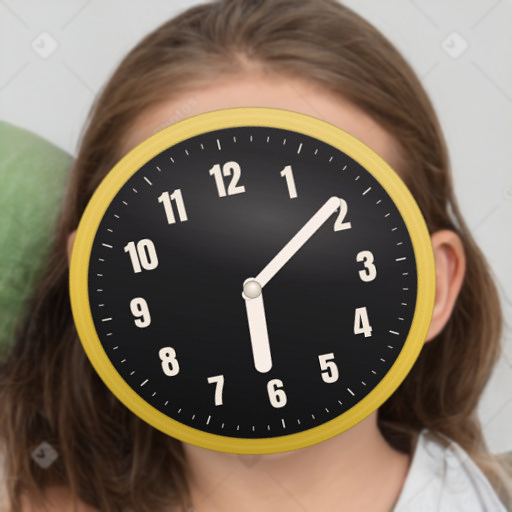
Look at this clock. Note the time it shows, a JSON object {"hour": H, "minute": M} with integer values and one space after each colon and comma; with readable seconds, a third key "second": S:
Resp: {"hour": 6, "minute": 9}
